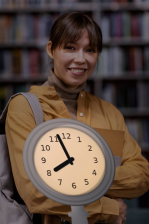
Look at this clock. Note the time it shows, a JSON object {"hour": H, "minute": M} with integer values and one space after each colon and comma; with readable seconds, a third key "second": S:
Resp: {"hour": 7, "minute": 57}
